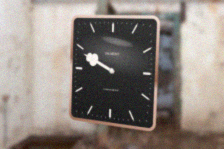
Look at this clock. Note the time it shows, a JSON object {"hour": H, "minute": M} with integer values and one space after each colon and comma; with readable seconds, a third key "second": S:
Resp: {"hour": 9, "minute": 49}
